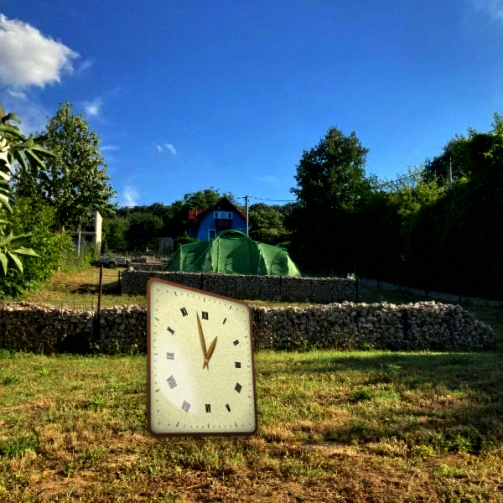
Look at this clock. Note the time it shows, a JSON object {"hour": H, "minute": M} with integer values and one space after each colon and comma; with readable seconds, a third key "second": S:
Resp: {"hour": 12, "minute": 58}
